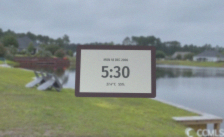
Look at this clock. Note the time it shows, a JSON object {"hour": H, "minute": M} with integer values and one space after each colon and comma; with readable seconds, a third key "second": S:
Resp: {"hour": 5, "minute": 30}
